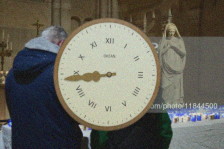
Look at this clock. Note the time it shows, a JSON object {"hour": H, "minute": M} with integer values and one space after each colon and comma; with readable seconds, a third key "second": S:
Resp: {"hour": 8, "minute": 44}
